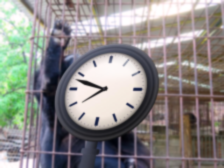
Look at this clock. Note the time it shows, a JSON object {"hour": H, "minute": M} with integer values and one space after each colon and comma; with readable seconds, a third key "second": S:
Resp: {"hour": 7, "minute": 48}
